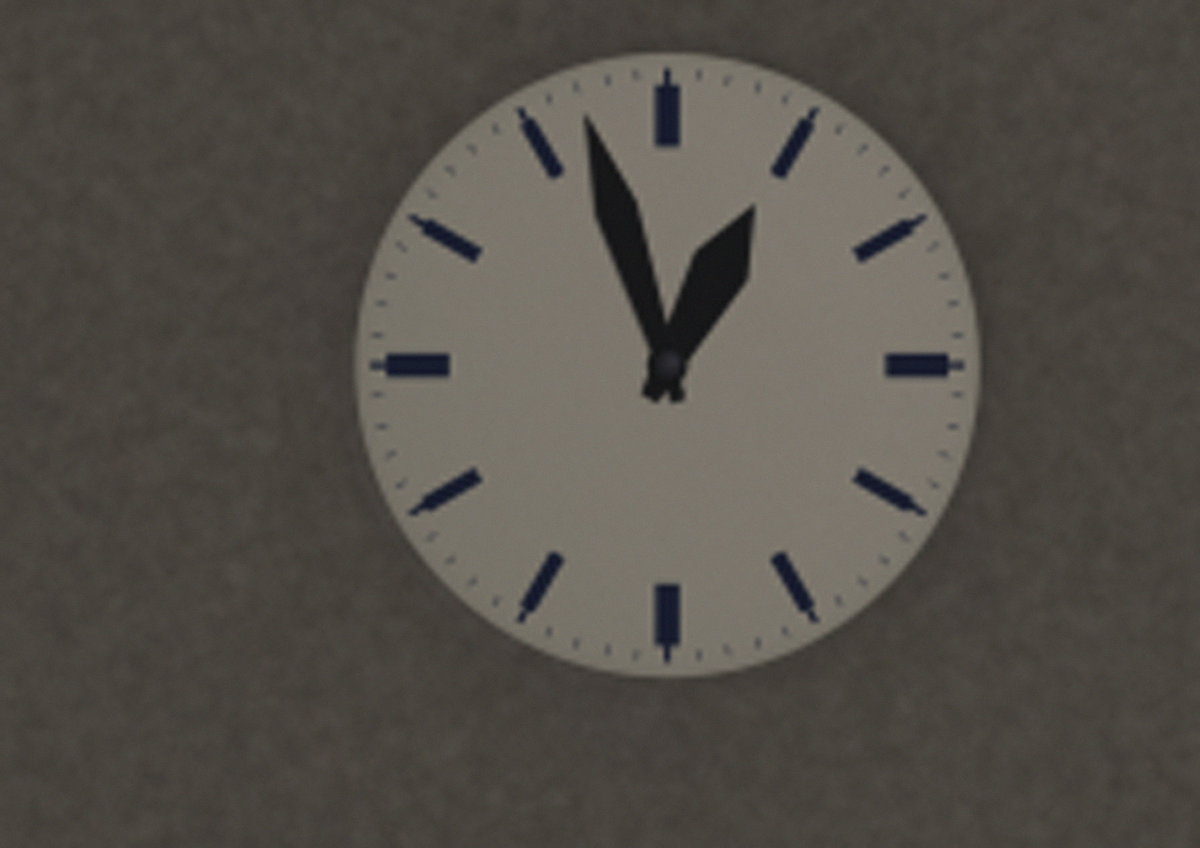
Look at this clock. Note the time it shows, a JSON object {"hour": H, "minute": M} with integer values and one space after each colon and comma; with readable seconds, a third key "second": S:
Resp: {"hour": 12, "minute": 57}
